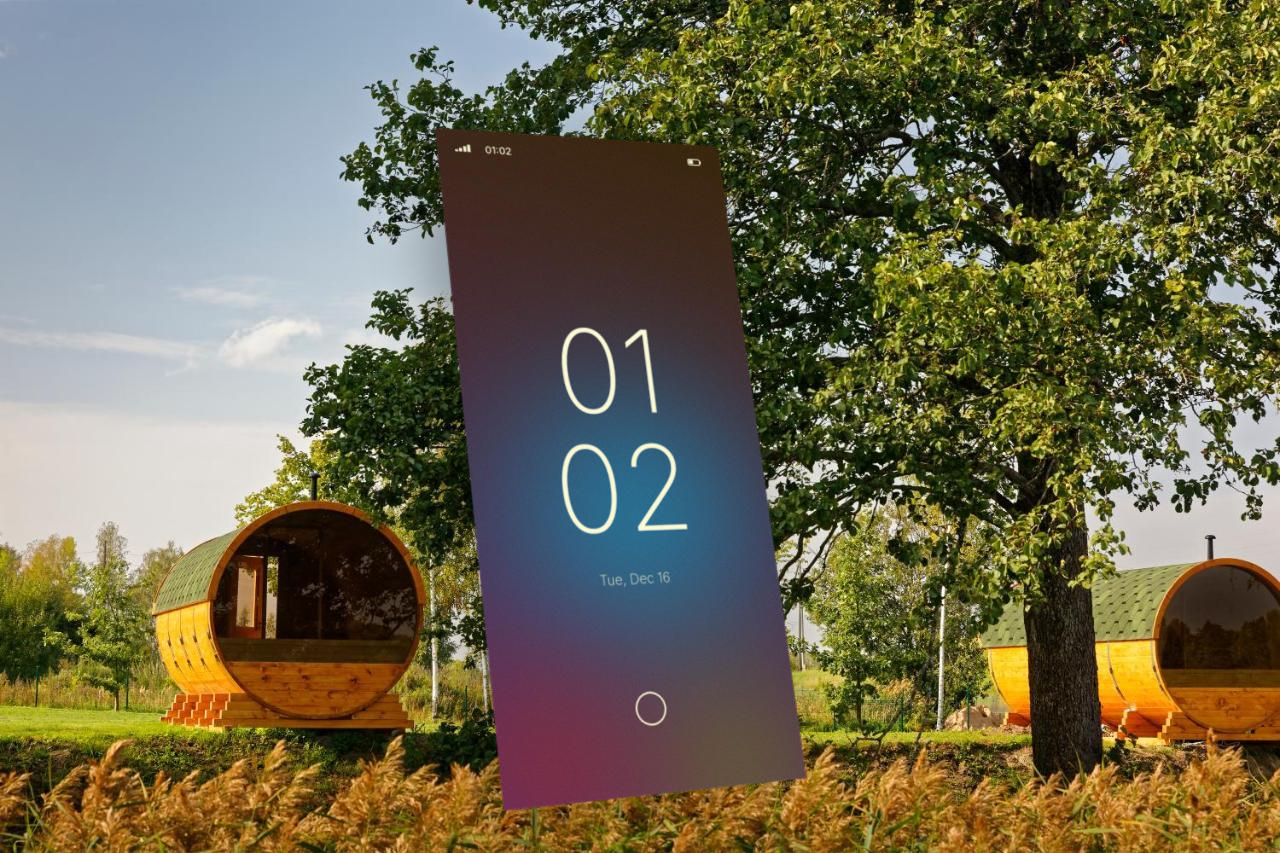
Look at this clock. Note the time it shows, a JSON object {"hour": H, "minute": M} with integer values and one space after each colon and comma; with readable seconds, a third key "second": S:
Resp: {"hour": 1, "minute": 2}
